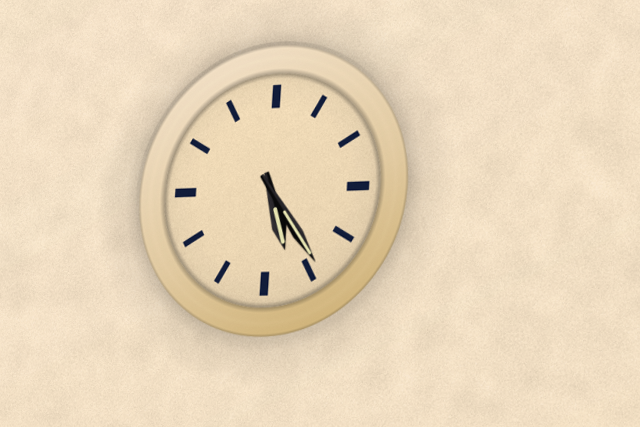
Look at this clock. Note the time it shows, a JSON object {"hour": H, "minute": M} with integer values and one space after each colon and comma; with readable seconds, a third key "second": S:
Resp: {"hour": 5, "minute": 24}
